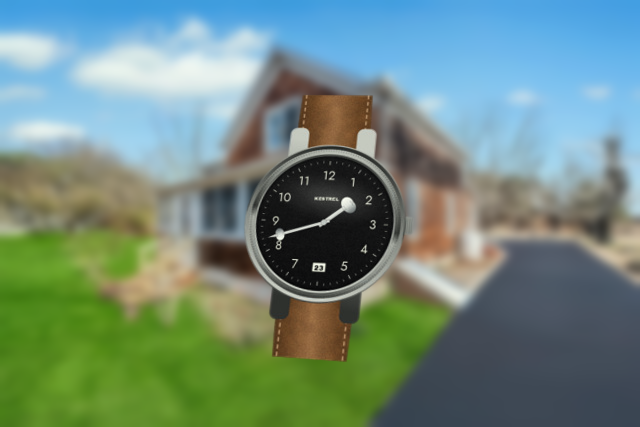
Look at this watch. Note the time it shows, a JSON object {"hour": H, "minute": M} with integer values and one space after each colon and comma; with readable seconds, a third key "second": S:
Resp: {"hour": 1, "minute": 42}
